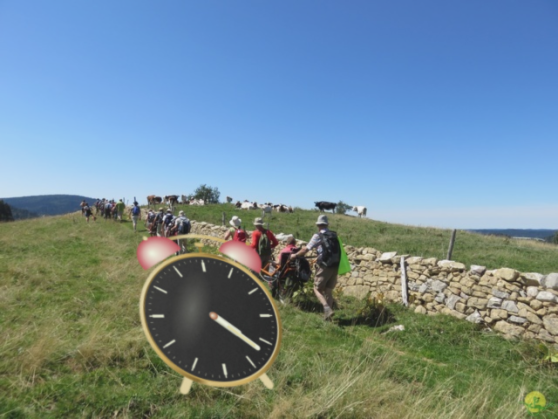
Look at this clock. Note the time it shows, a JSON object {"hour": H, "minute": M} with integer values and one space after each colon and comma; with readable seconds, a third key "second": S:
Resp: {"hour": 4, "minute": 22}
